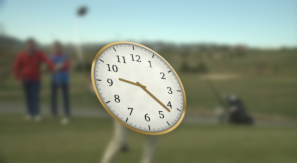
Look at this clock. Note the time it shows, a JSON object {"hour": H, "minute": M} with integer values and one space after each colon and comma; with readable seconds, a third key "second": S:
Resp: {"hour": 9, "minute": 22}
